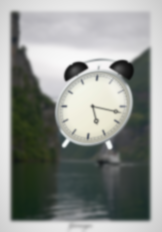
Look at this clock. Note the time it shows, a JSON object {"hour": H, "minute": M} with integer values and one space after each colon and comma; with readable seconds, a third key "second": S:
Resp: {"hour": 5, "minute": 17}
